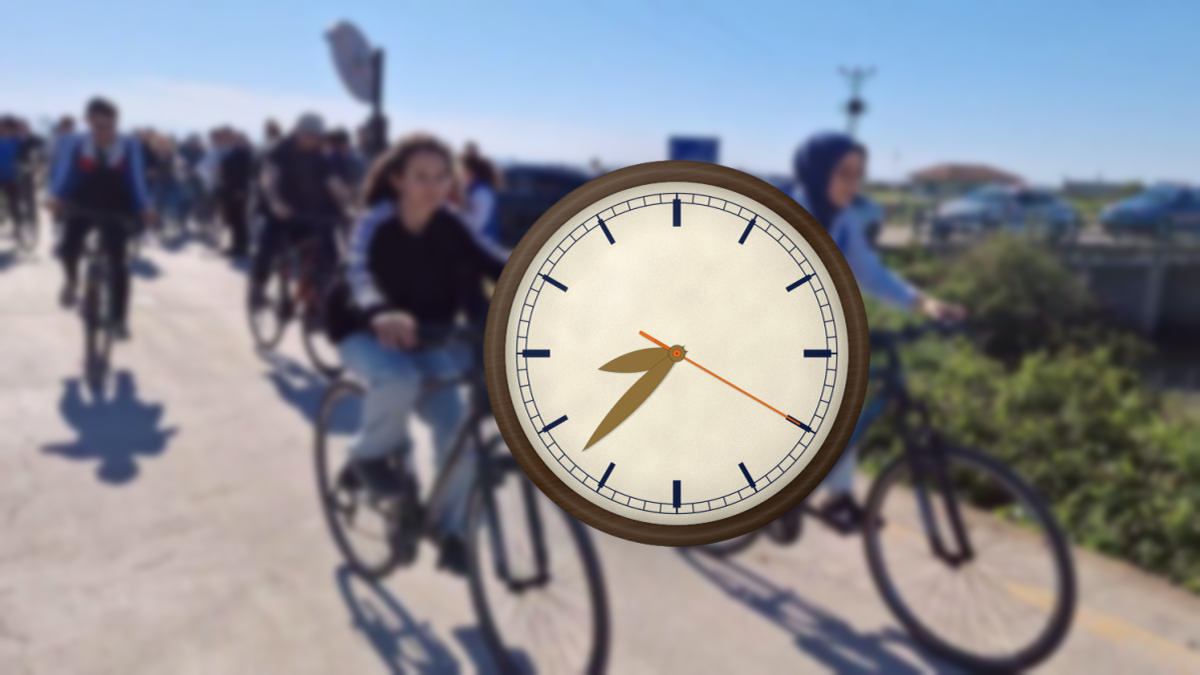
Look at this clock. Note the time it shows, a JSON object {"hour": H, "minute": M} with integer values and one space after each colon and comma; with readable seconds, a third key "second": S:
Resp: {"hour": 8, "minute": 37, "second": 20}
